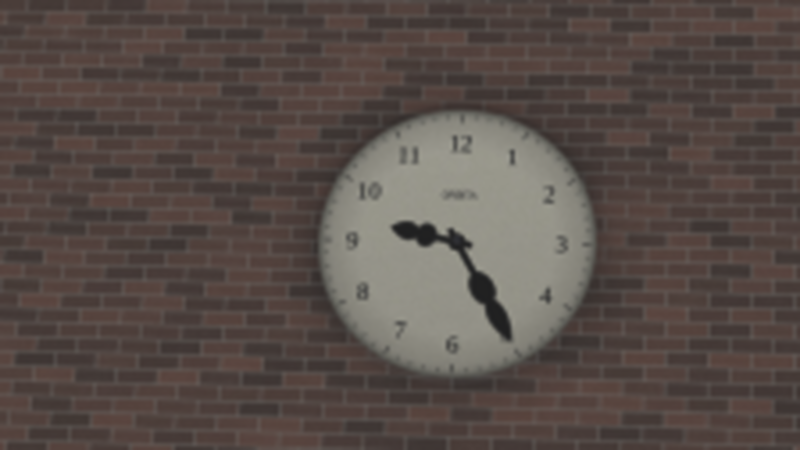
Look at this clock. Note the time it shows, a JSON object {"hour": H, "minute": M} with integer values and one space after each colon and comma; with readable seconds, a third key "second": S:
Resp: {"hour": 9, "minute": 25}
